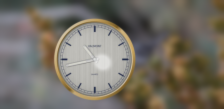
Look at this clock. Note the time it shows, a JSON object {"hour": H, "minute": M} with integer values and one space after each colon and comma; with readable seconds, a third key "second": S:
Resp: {"hour": 10, "minute": 43}
